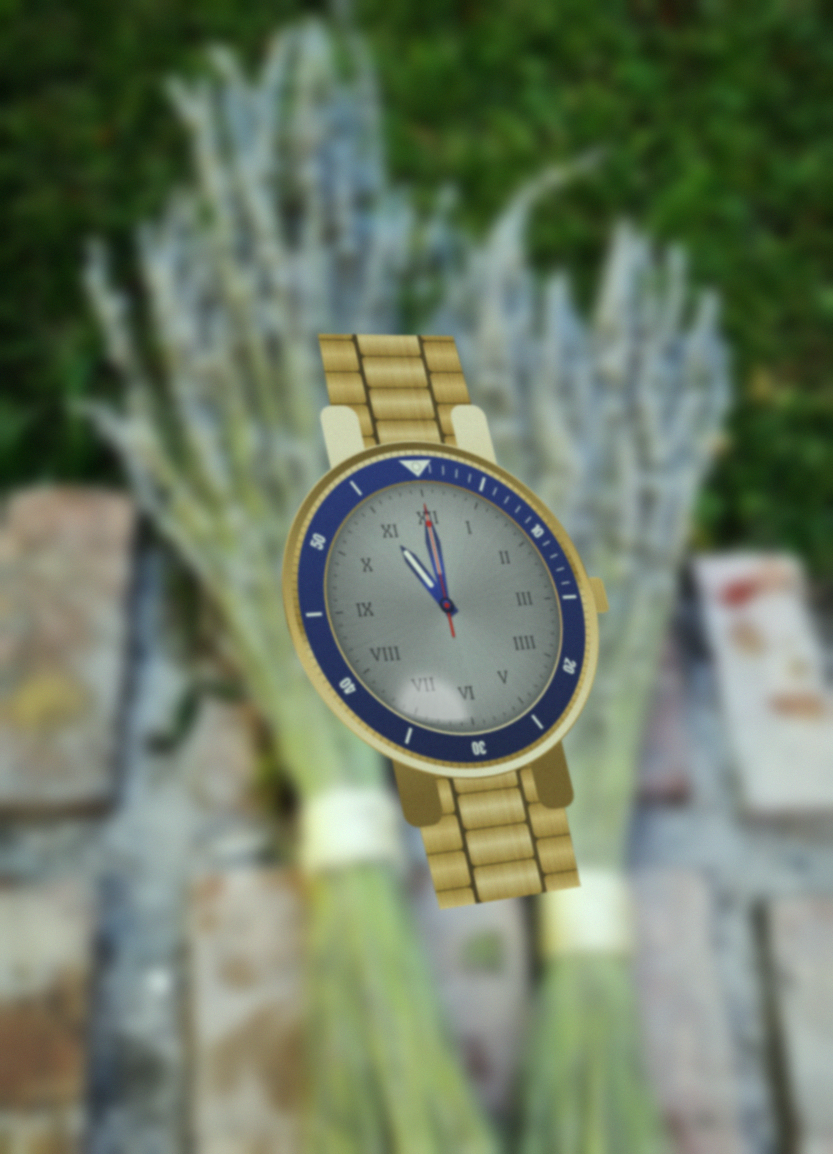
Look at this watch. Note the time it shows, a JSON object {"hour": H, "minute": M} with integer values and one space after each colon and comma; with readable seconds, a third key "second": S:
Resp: {"hour": 11, "minute": 0, "second": 0}
